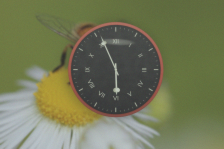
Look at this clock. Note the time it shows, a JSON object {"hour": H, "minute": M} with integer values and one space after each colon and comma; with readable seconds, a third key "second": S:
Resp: {"hour": 5, "minute": 56}
